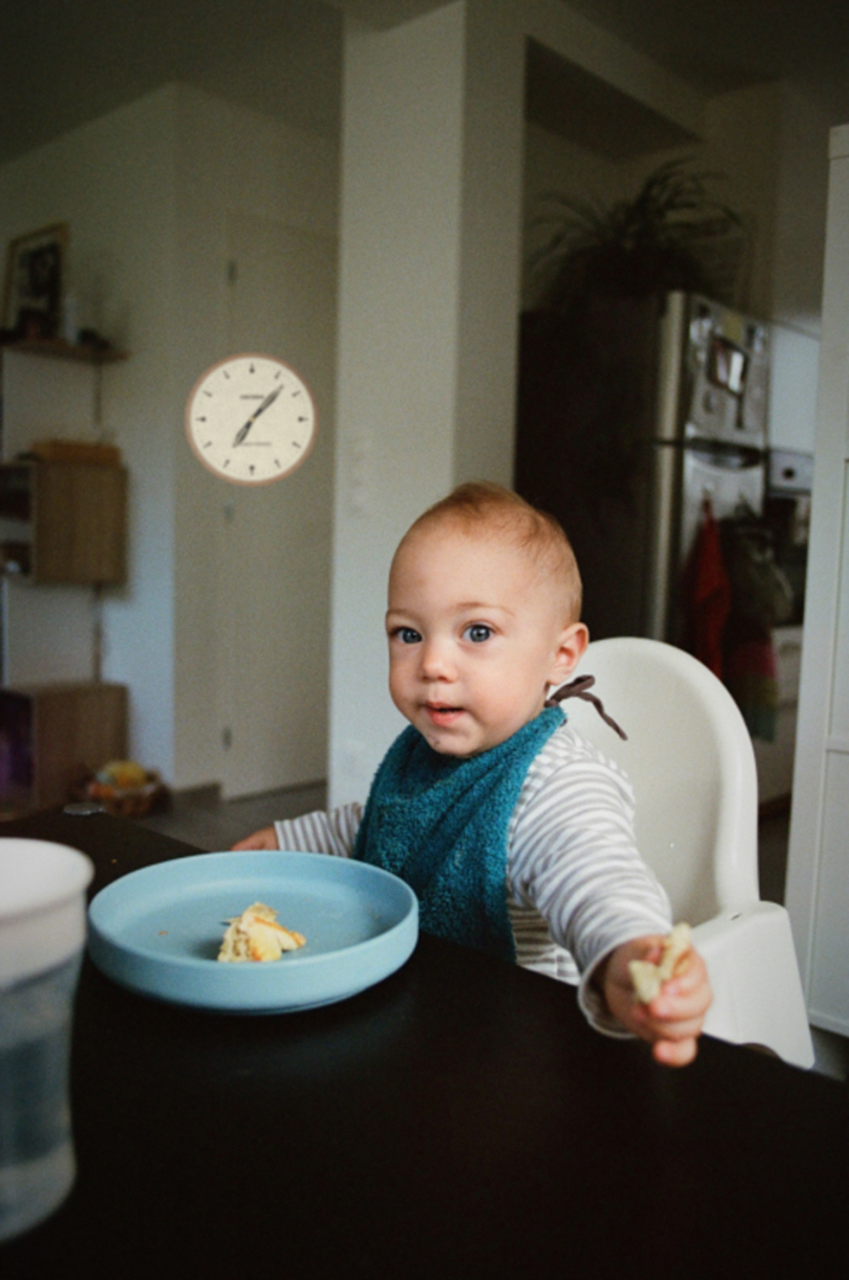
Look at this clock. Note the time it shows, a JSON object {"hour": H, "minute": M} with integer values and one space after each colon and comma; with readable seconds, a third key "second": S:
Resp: {"hour": 7, "minute": 7}
